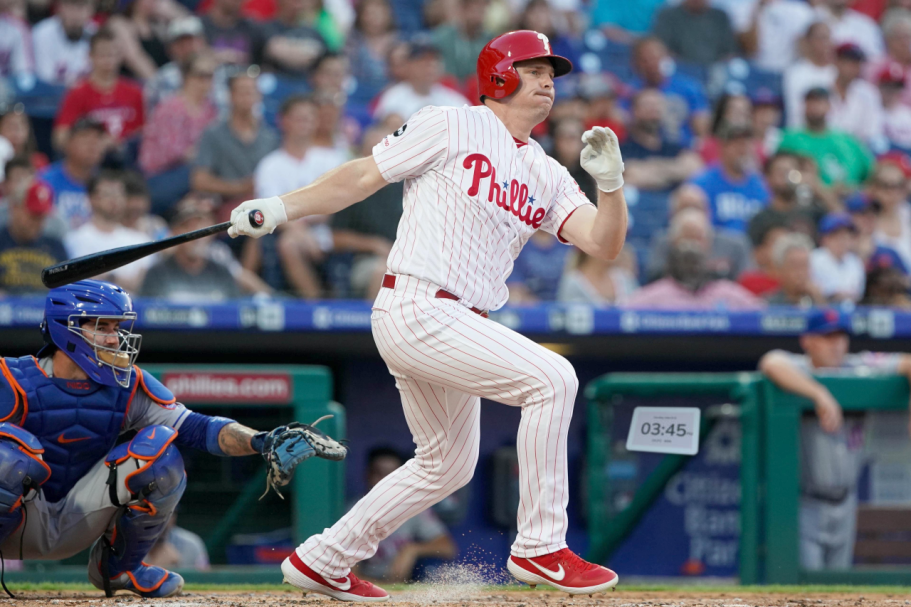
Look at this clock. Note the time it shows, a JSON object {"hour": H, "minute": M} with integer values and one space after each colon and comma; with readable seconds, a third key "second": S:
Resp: {"hour": 3, "minute": 45}
